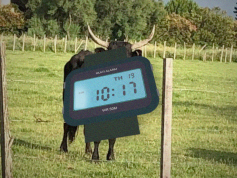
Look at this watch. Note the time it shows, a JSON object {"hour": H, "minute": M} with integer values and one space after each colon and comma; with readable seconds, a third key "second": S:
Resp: {"hour": 10, "minute": 17}
